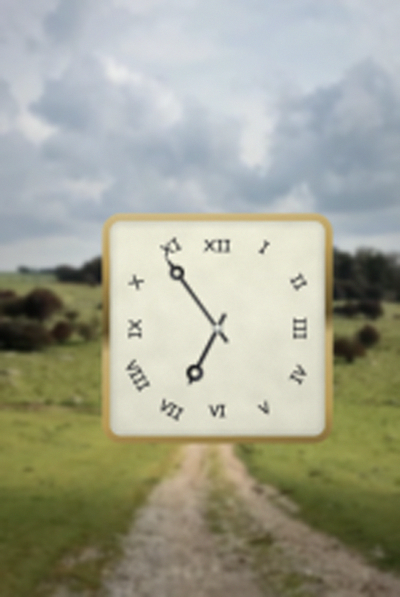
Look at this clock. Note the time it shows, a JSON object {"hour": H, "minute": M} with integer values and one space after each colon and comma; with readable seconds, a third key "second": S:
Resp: {"hour": 6, "minute": 54}
